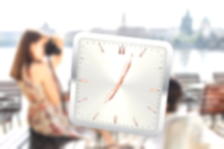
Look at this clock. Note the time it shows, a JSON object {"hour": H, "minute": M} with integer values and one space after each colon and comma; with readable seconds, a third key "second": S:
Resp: {"hour": 7, "minute": 3}
